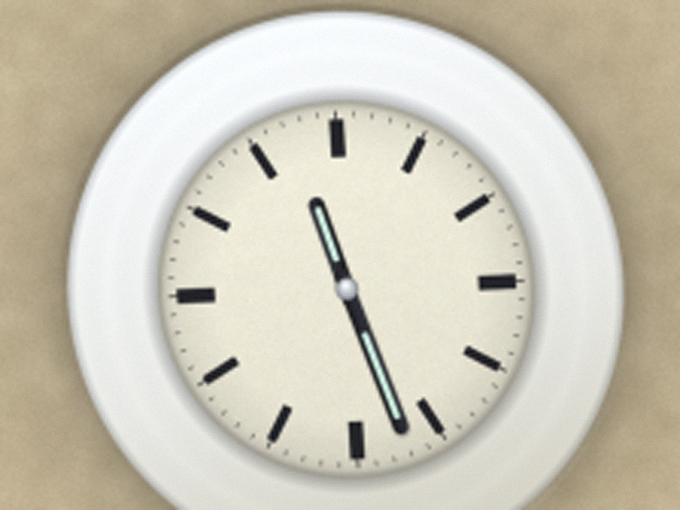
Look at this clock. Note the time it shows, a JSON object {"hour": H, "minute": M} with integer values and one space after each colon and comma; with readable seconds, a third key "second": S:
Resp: {"hour": 11, "minute": 27}
